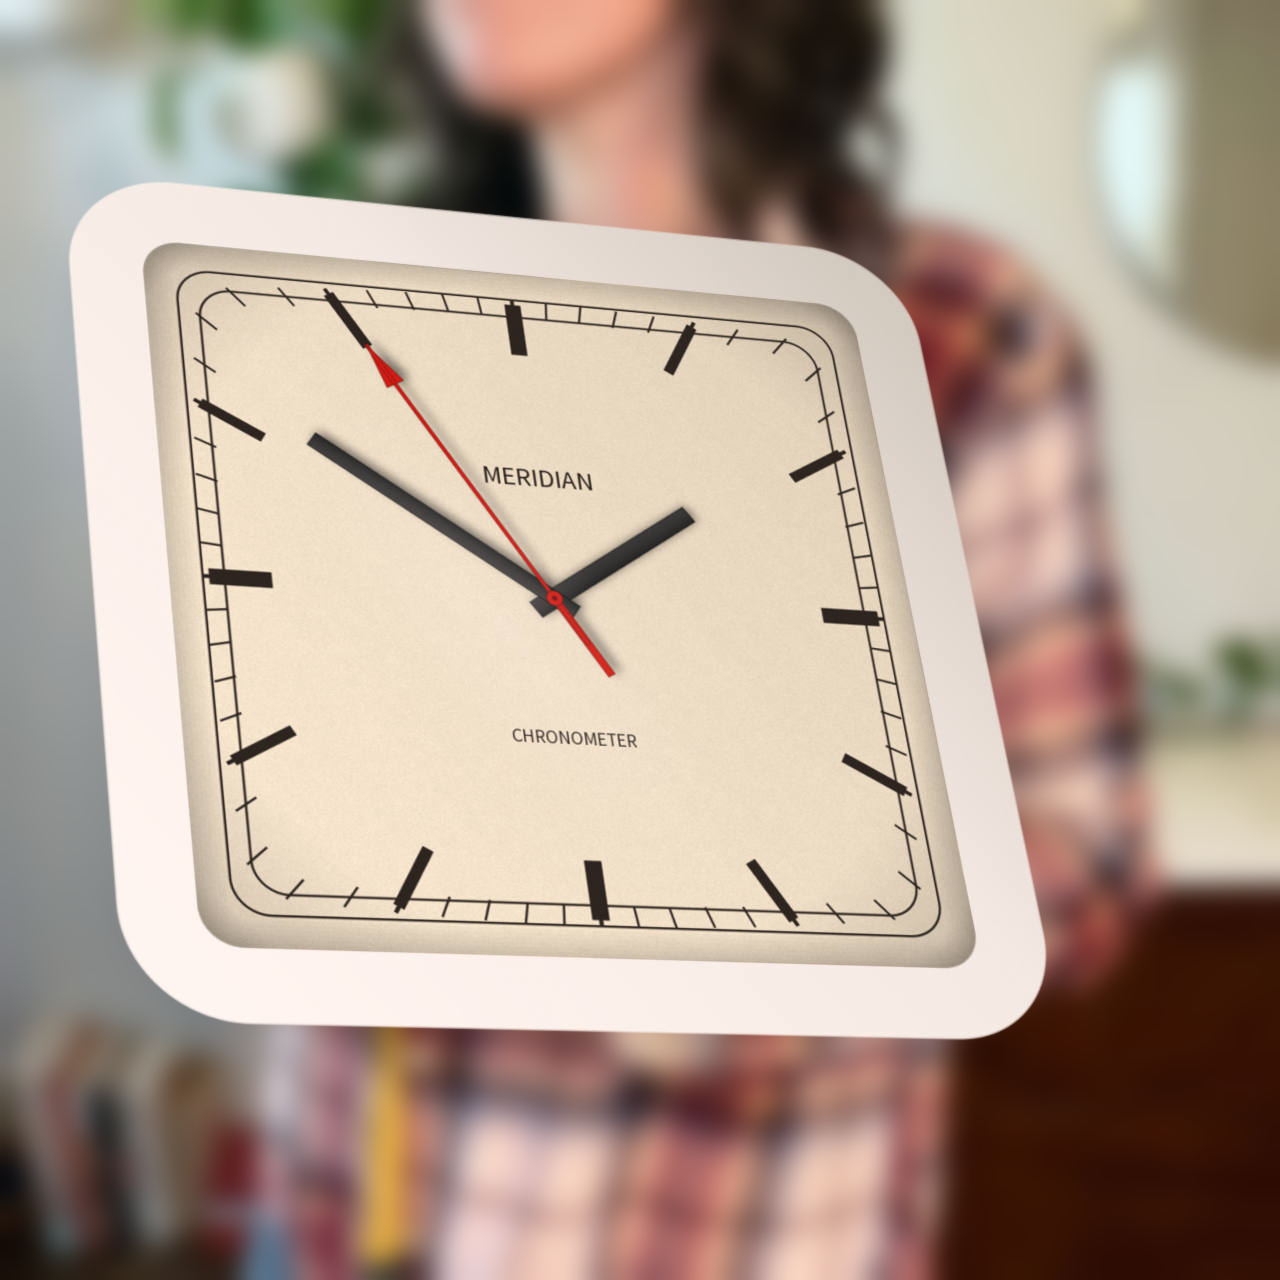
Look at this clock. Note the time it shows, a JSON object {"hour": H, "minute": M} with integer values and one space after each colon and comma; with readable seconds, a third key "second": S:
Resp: {"hour": 1, "minute": 50, "second": 55}
